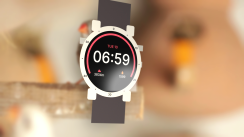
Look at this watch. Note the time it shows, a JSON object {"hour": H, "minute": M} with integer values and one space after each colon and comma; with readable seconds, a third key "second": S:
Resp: {"hour": 6, "minute": 59}
